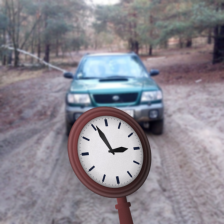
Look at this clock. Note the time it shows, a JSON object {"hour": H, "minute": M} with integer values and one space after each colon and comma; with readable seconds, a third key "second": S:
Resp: {"hour": 2, "minute": 56}
